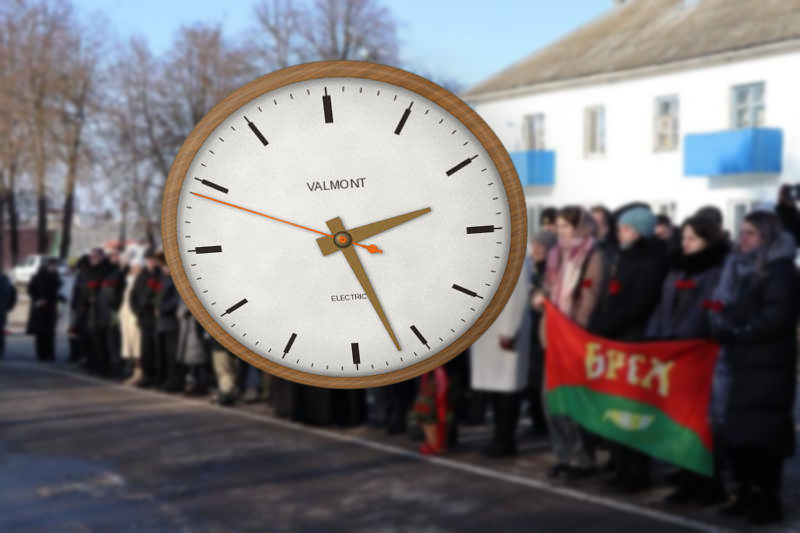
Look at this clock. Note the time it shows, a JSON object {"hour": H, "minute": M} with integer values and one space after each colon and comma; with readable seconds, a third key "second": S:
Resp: {"hour": 2, "minute": 26, "second": 49}
